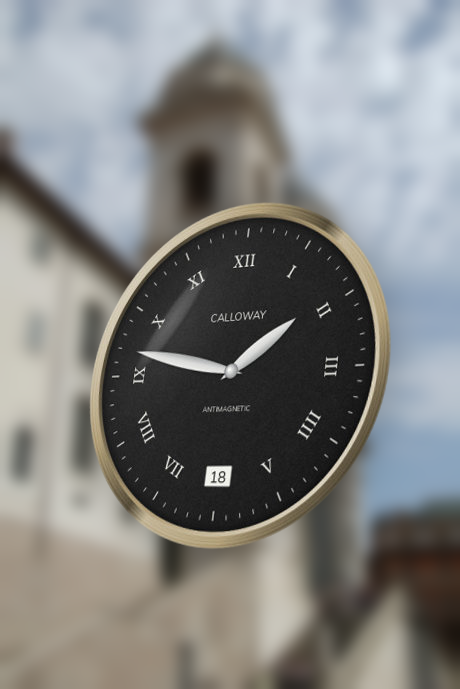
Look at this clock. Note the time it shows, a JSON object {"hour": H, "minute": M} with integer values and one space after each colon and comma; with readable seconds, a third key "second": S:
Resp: {"hour": 1, "minute": 47}
